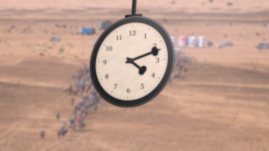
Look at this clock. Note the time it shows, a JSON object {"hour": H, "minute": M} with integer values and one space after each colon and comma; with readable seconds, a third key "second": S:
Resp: {"hour": 4, "minute": 12}
